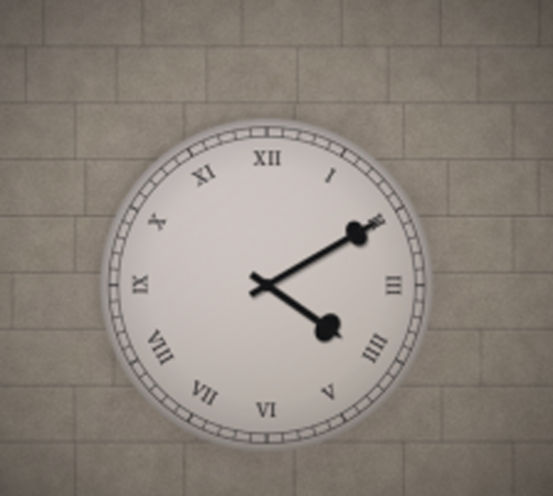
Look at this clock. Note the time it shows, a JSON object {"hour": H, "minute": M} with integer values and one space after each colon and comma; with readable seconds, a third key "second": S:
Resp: {"hour": 4, "minute": 10}
